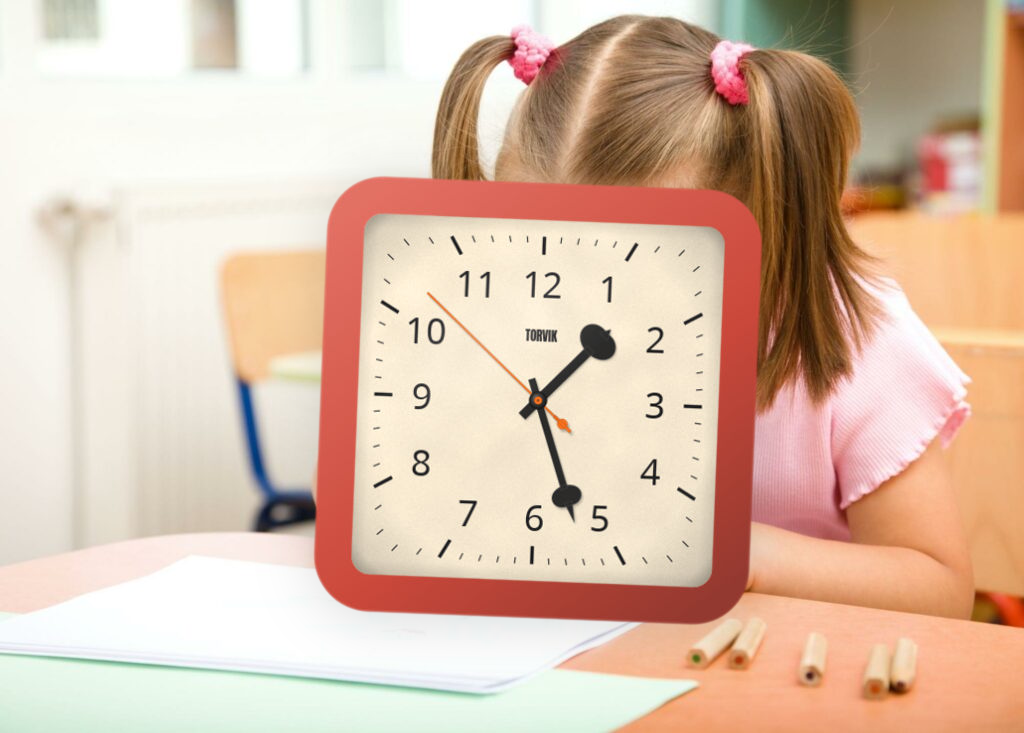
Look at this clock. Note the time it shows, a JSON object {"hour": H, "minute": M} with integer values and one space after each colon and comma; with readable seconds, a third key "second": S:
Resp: {"hour": 1, "minute": 26, "second": 52}
